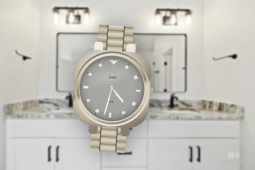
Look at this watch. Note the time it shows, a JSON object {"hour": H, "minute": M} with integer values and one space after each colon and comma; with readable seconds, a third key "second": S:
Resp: {"hour": 4, "minute": 32}
